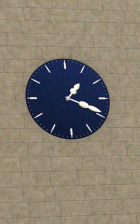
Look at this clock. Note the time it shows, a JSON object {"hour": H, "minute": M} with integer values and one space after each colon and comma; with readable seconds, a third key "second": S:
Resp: {"hour": 1, "minute": 19}
